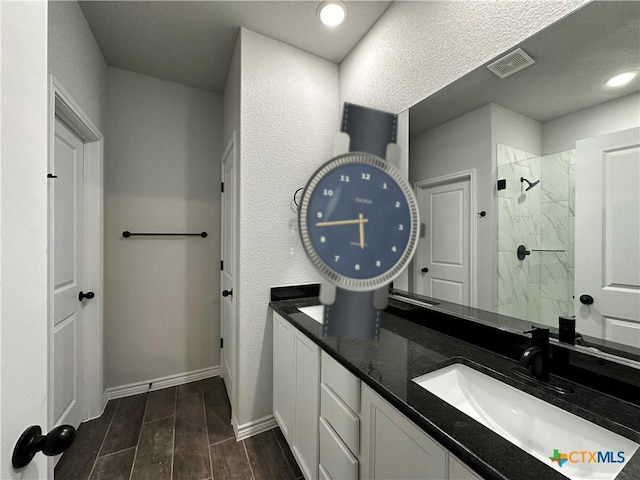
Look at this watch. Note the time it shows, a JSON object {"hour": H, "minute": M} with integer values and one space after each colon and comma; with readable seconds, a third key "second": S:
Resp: {"hour": 5, "minute": 43}
